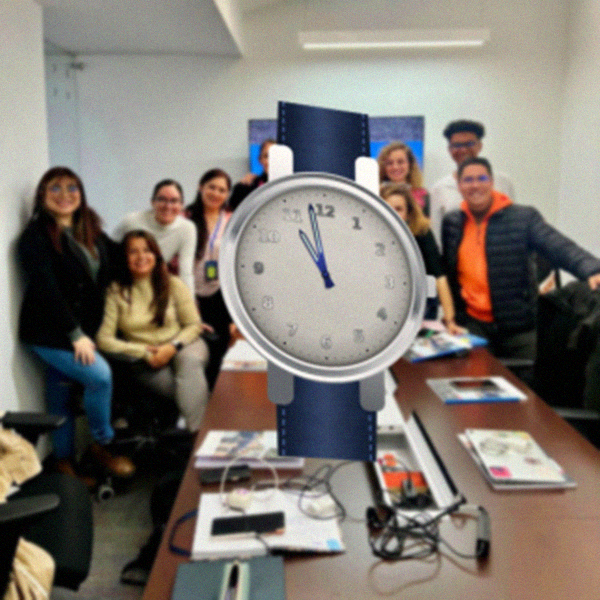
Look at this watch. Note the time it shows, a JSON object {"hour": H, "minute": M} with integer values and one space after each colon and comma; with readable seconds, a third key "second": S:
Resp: {"hour": 10, "minute": 58}
